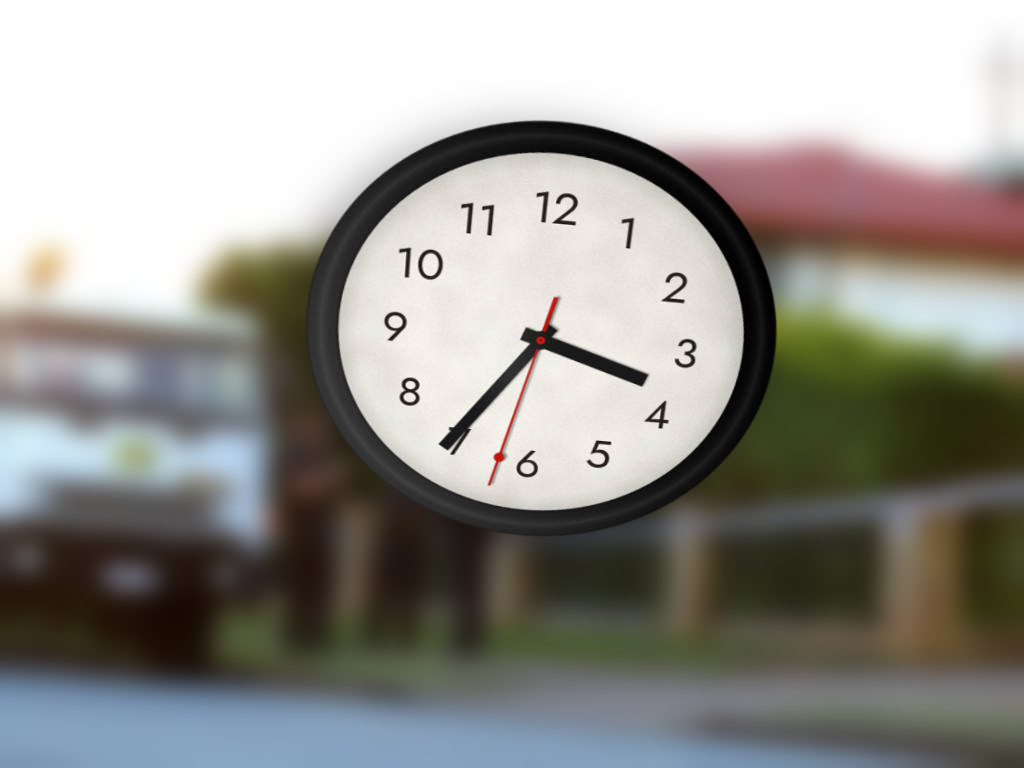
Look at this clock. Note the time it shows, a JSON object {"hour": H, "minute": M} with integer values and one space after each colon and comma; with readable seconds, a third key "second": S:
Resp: {"hour": 3, "minute": 35, "second": 32}
